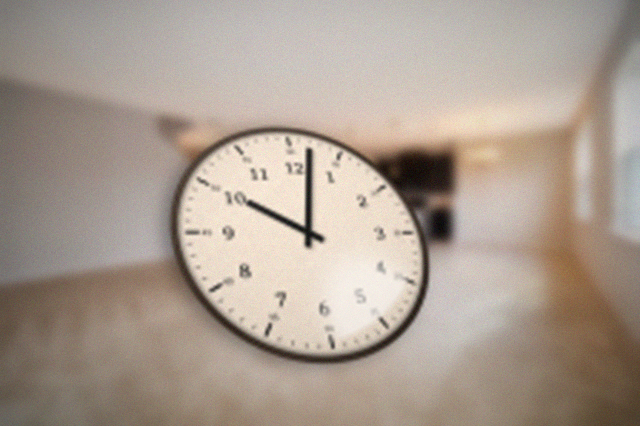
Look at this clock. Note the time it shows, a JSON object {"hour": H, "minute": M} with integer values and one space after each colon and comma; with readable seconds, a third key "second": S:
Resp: {"hour": 10, "minute": 2}
